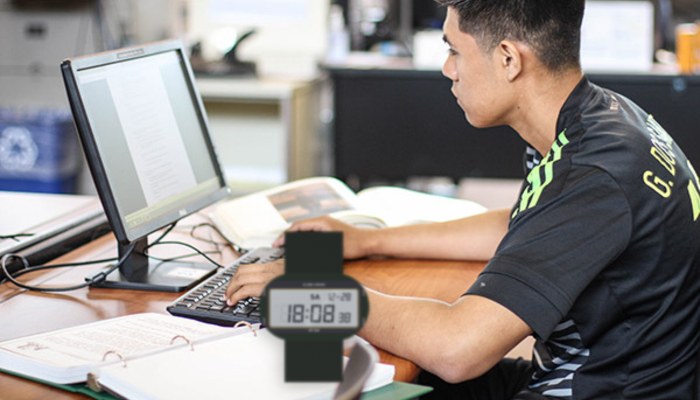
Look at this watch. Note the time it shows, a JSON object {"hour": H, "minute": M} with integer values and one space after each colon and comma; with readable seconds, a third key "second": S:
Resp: {"hour": 18, "minute": 8}
